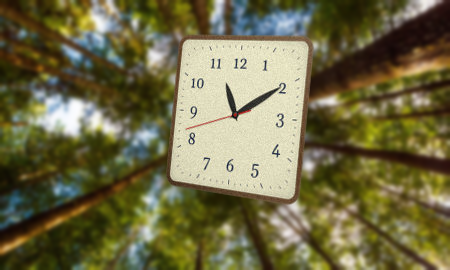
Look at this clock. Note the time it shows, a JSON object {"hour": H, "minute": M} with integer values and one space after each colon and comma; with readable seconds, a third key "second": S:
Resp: {"hour": 11, "minute": 9, "second": 42}
